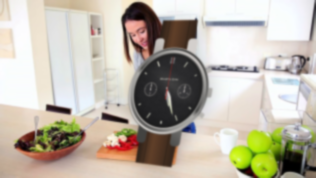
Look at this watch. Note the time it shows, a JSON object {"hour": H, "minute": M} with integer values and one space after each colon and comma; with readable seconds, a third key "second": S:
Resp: {"hour": 5, "minute": 26}
